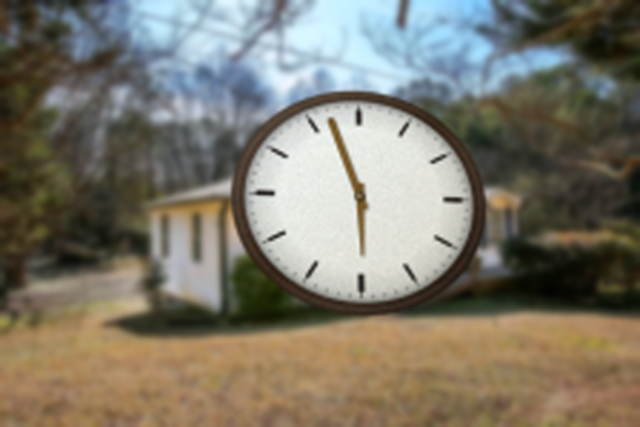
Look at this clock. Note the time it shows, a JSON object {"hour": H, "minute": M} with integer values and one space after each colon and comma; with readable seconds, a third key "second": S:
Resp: {"hour": 5, "minute": 57}
